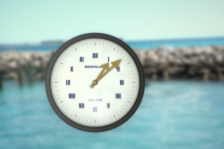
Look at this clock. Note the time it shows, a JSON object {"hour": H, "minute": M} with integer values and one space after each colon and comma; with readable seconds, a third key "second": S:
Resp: {"hour": 1, "minute": 8}
